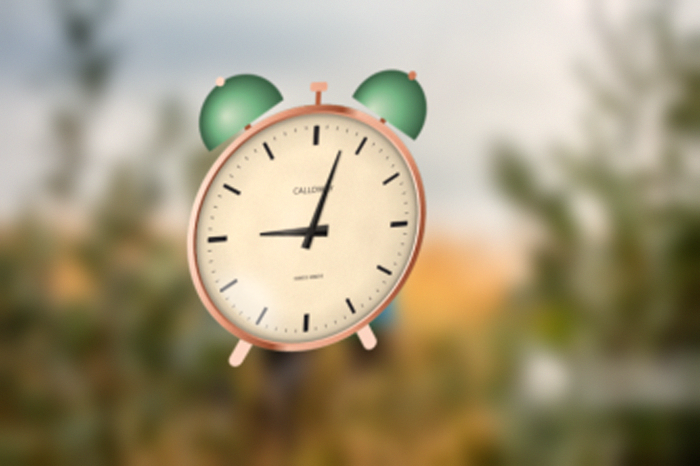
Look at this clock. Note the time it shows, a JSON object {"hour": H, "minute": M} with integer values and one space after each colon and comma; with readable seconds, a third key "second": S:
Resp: {"hour": 9, "minute": 3}
